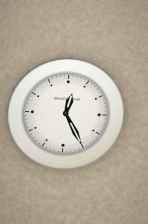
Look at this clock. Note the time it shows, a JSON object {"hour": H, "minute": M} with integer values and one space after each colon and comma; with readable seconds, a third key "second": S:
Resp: {"hour": 12, "minute": 25}
